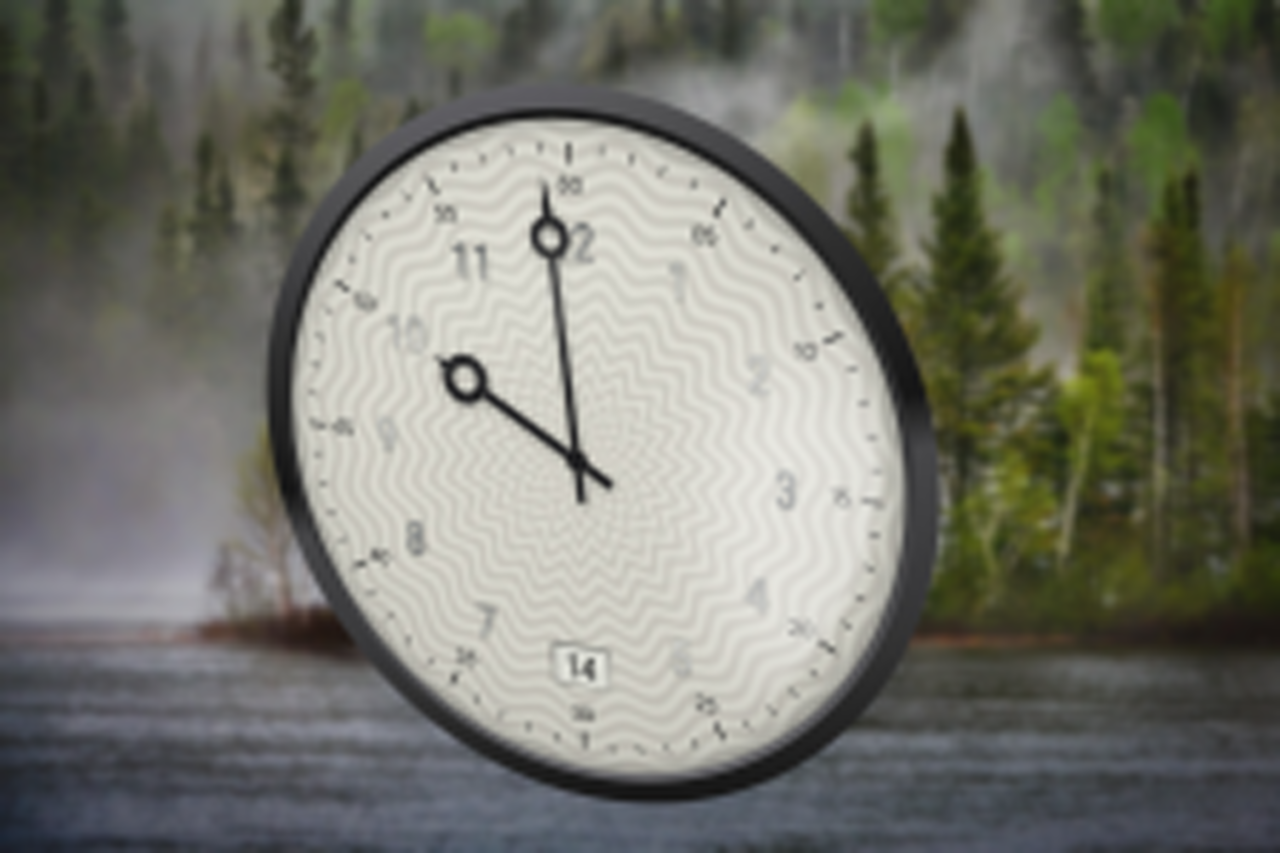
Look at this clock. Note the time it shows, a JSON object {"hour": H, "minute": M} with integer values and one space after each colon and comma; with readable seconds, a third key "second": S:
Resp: {"hour": 9, "minute": 59}
